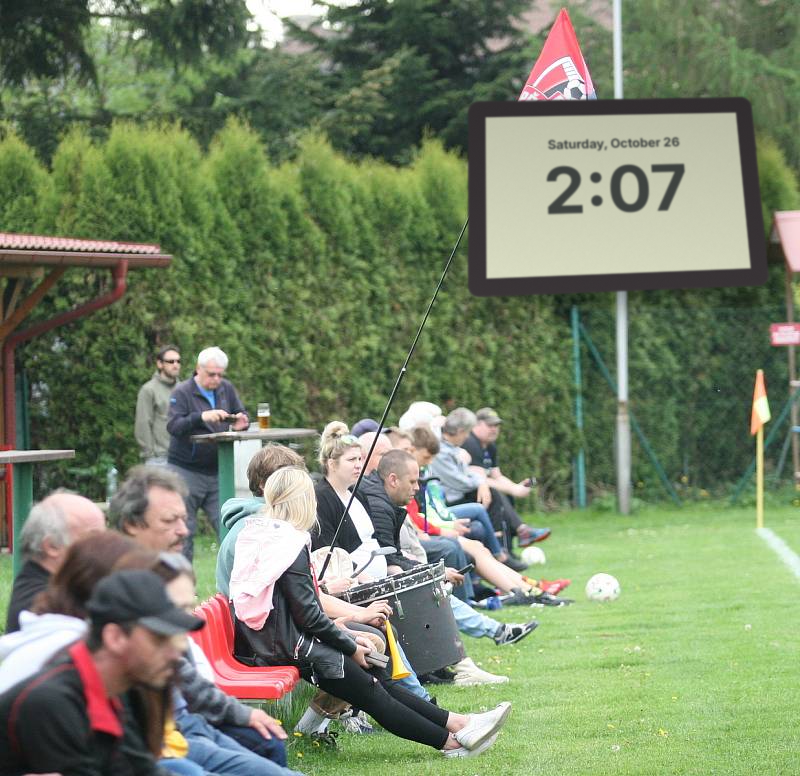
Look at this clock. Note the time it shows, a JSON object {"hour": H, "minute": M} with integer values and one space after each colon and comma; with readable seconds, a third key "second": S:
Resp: {"hour": 2, "minute": 7}
